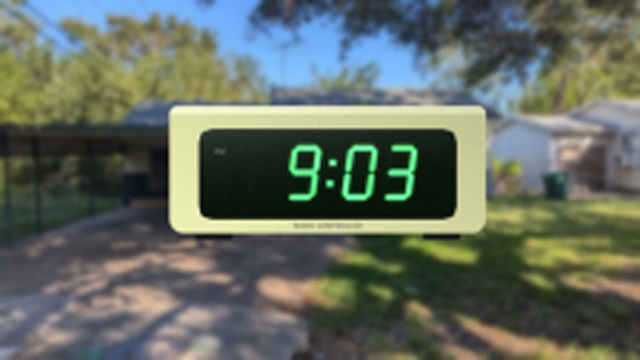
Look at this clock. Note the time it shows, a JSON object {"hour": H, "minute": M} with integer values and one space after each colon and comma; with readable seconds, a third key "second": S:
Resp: {"hour": 9, "minute": 3}
